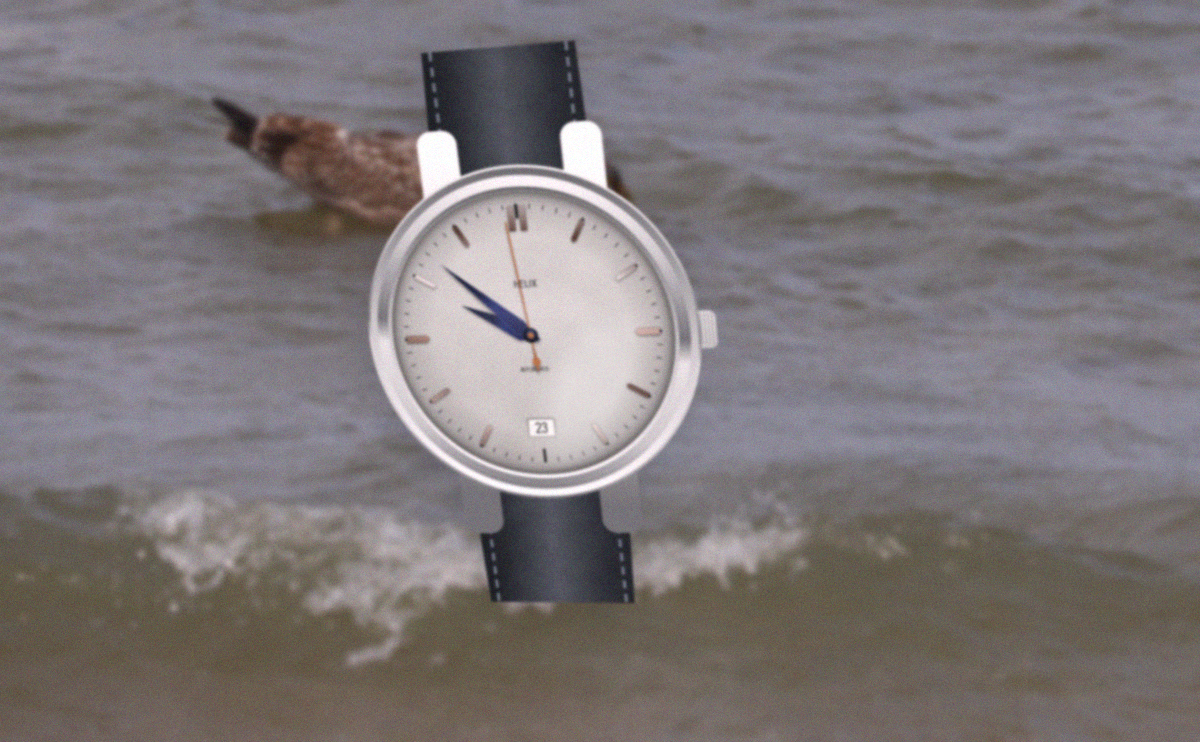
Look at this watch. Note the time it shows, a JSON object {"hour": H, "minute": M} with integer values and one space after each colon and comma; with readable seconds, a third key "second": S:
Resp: {"hour": 9, "minute": 51, "second": 59}
